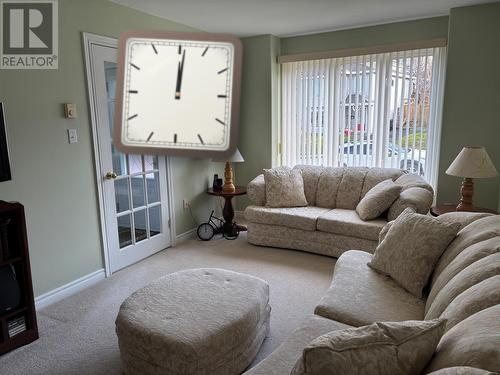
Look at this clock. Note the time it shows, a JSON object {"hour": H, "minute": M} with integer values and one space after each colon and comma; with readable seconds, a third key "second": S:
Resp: {"hour": 12, "minute": 1}
